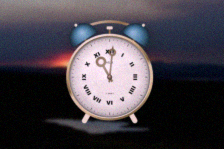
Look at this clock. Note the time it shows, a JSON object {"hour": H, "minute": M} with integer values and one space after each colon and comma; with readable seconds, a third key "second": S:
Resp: {"hour": 11, "minute": 1}
